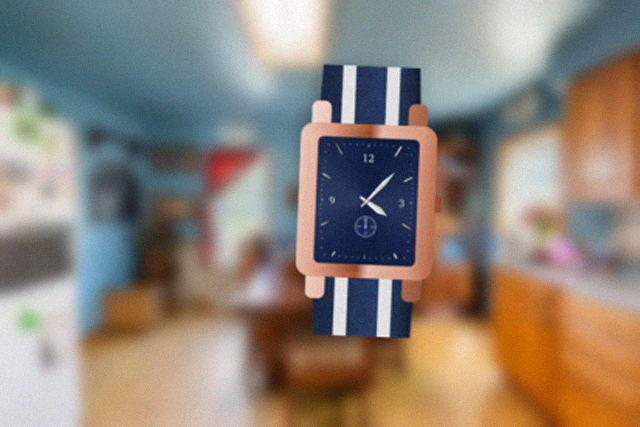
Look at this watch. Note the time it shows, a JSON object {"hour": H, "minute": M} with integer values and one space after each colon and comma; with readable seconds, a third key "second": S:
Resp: {"hour": 4, "minute": 7}
